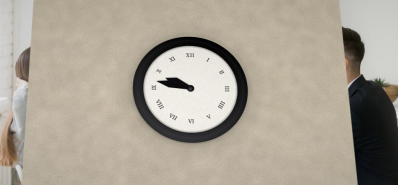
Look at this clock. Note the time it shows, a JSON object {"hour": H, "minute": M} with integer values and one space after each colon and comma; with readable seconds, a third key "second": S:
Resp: {"hour": 9, "minute": 47}
